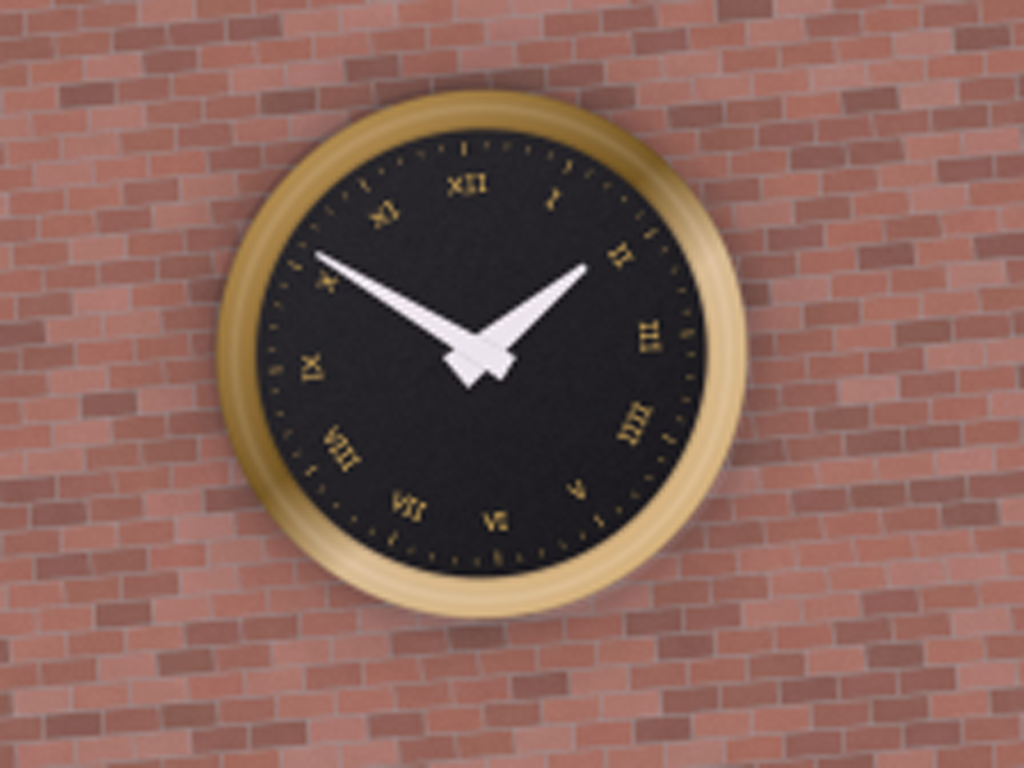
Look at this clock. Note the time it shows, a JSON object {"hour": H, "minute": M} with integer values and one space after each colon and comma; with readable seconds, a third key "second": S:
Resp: {"hour": 1, "minute": 51}
